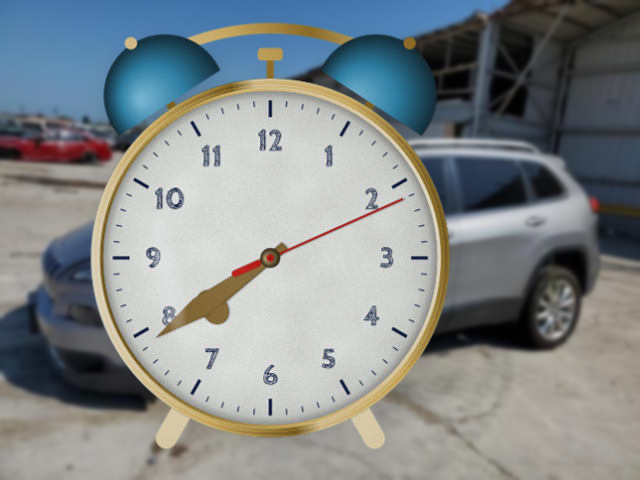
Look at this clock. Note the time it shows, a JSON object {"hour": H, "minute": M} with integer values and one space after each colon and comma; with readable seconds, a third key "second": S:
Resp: {"hour": 7, "minute": 39, "second": 11}
